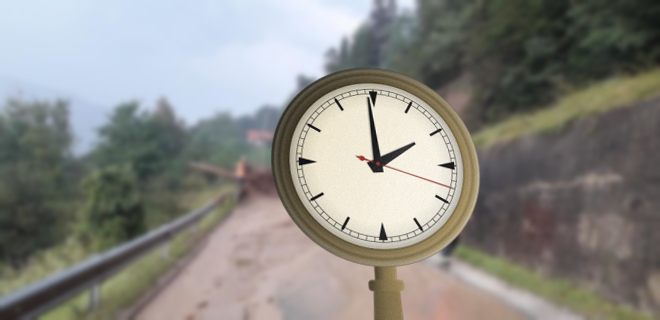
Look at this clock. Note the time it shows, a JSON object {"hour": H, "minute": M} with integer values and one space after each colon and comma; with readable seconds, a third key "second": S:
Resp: {"hour": 1, "minute": 59, "second": 18}
